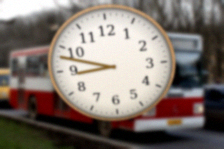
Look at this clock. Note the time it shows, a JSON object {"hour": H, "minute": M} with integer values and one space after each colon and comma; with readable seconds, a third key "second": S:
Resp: {"hour": 8, "minute": 48}
